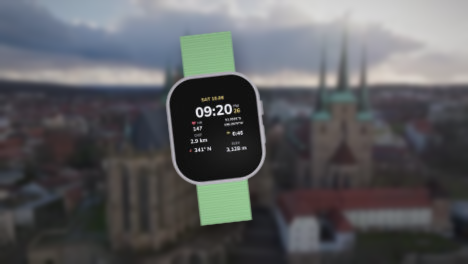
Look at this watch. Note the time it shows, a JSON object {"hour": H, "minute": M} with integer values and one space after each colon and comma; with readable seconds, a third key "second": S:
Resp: {"hour": 9, "minute": 20}
